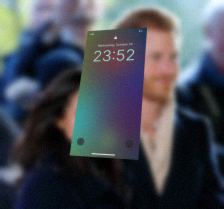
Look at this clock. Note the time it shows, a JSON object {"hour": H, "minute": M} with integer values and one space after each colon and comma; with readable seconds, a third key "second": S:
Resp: {"hour": 23, "minute": 52}
